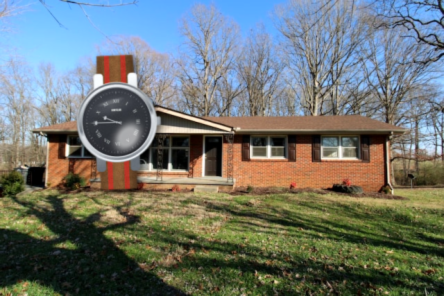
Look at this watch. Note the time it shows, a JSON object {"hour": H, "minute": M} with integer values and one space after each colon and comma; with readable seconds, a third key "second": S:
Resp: {"hour": 9, "minute": 45}
